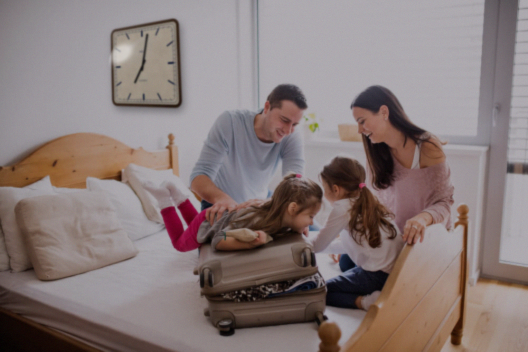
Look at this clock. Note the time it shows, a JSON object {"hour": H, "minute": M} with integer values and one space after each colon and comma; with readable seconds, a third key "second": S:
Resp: {"hour": 7, "minute": 2}
